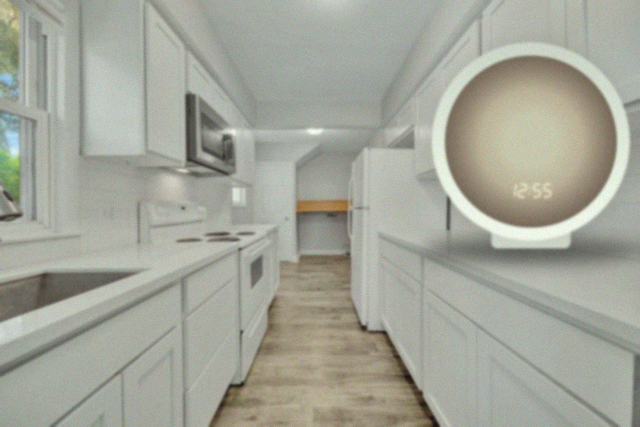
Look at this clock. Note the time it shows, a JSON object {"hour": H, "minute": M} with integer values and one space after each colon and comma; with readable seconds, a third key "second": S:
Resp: {"hour": 12, "minute": 55}
